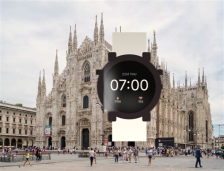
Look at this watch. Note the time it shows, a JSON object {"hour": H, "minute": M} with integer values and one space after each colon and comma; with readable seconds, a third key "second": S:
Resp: {"hour": 7, "minute": 0}
